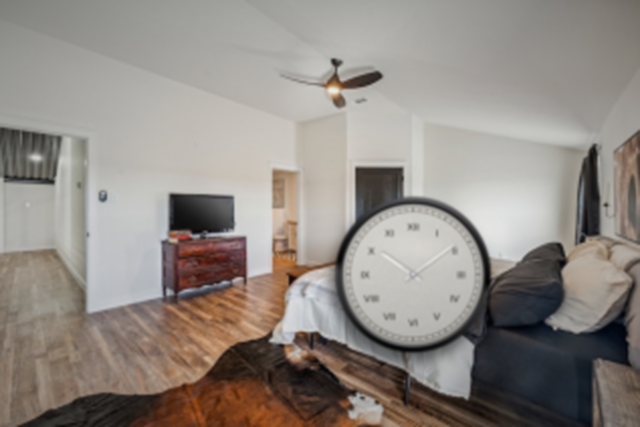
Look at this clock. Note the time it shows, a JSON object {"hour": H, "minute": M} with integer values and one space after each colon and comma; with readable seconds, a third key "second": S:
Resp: {"hour": 10, "minute": 9}
